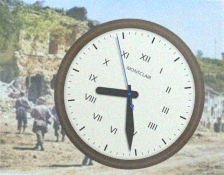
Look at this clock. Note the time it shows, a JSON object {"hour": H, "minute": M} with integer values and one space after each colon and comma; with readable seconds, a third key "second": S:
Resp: {"hour": 8, "minute": 25, "second": 54}
